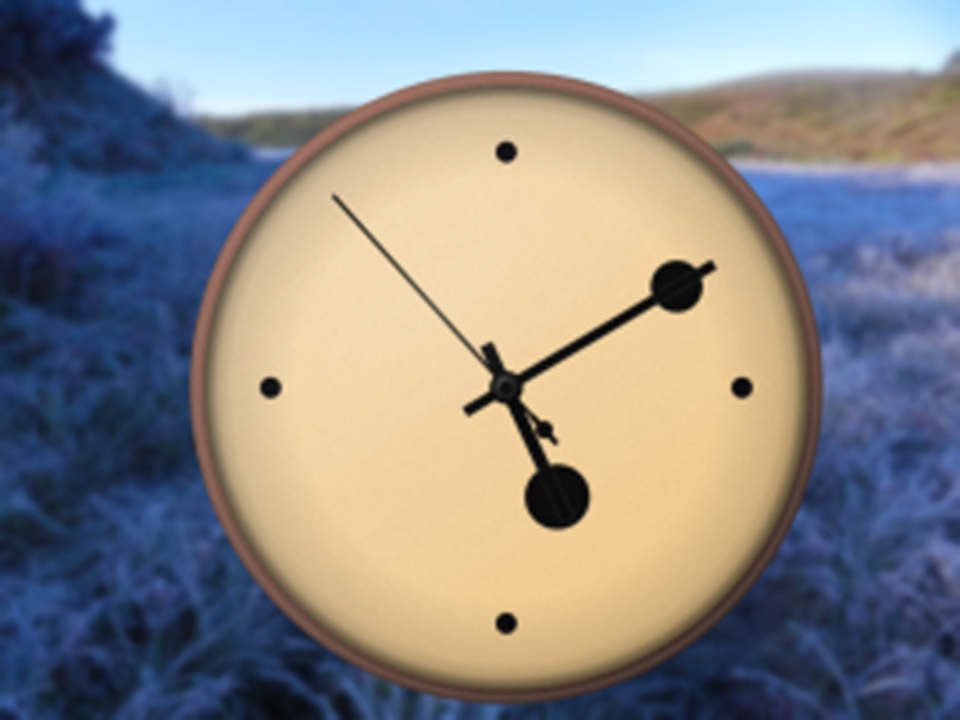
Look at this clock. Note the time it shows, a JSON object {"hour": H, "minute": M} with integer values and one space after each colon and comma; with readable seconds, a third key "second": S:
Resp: {"hour": 5, "minute": 9, "second": 53}
